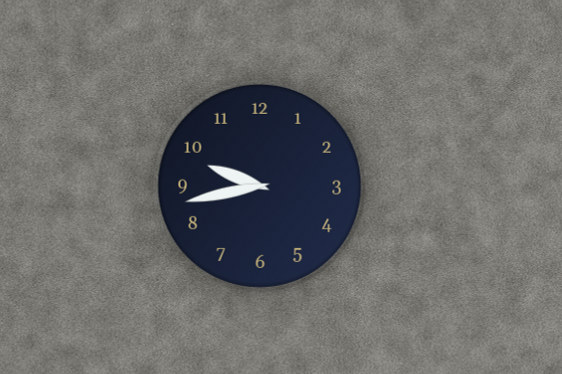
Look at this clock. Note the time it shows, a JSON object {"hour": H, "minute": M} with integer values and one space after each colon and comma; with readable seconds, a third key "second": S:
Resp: {"hour": 9, "minute": 43}
